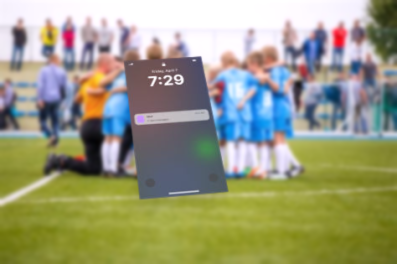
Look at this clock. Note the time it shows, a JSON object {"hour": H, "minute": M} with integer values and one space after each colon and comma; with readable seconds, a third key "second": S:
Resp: {"hour": 7, "minute": 29}
